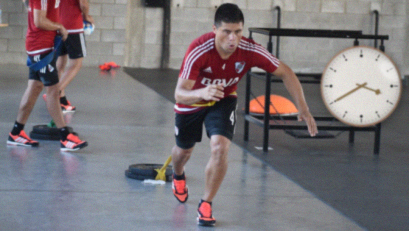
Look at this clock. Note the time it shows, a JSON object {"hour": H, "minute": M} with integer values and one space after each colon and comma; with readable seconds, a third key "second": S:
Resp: {"hour": 3, "minute": 40}
